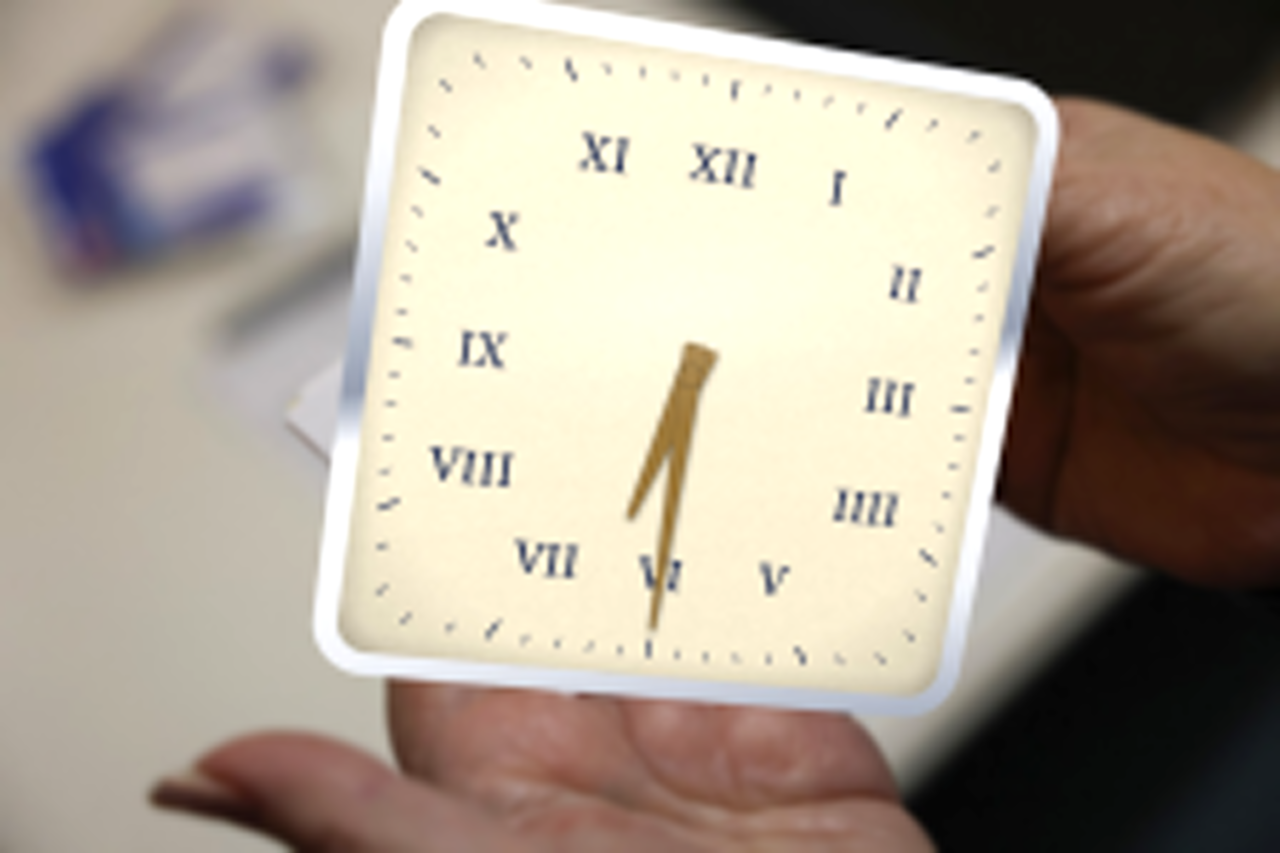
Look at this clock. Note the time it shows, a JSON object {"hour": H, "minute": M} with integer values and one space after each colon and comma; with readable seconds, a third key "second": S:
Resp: {"hour": 6, "minute": 30}
